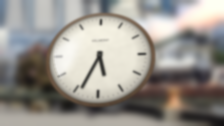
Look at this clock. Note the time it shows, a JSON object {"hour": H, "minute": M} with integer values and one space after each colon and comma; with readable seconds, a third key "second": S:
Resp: {"hour": 5, "minute": 34}
